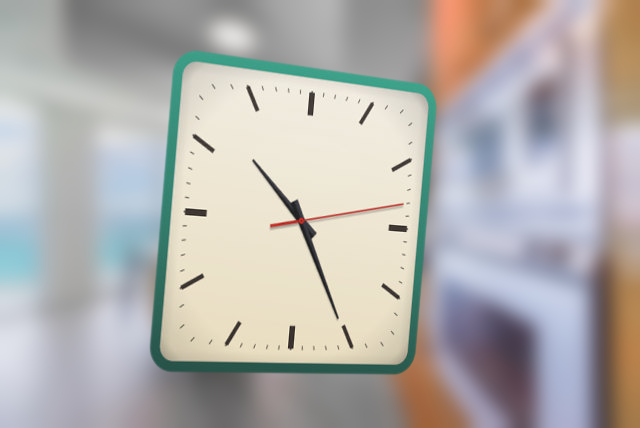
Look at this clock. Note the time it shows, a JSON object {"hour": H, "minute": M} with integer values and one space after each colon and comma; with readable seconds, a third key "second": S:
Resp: {"hour": 10, "minute": 25, "second": 13}
